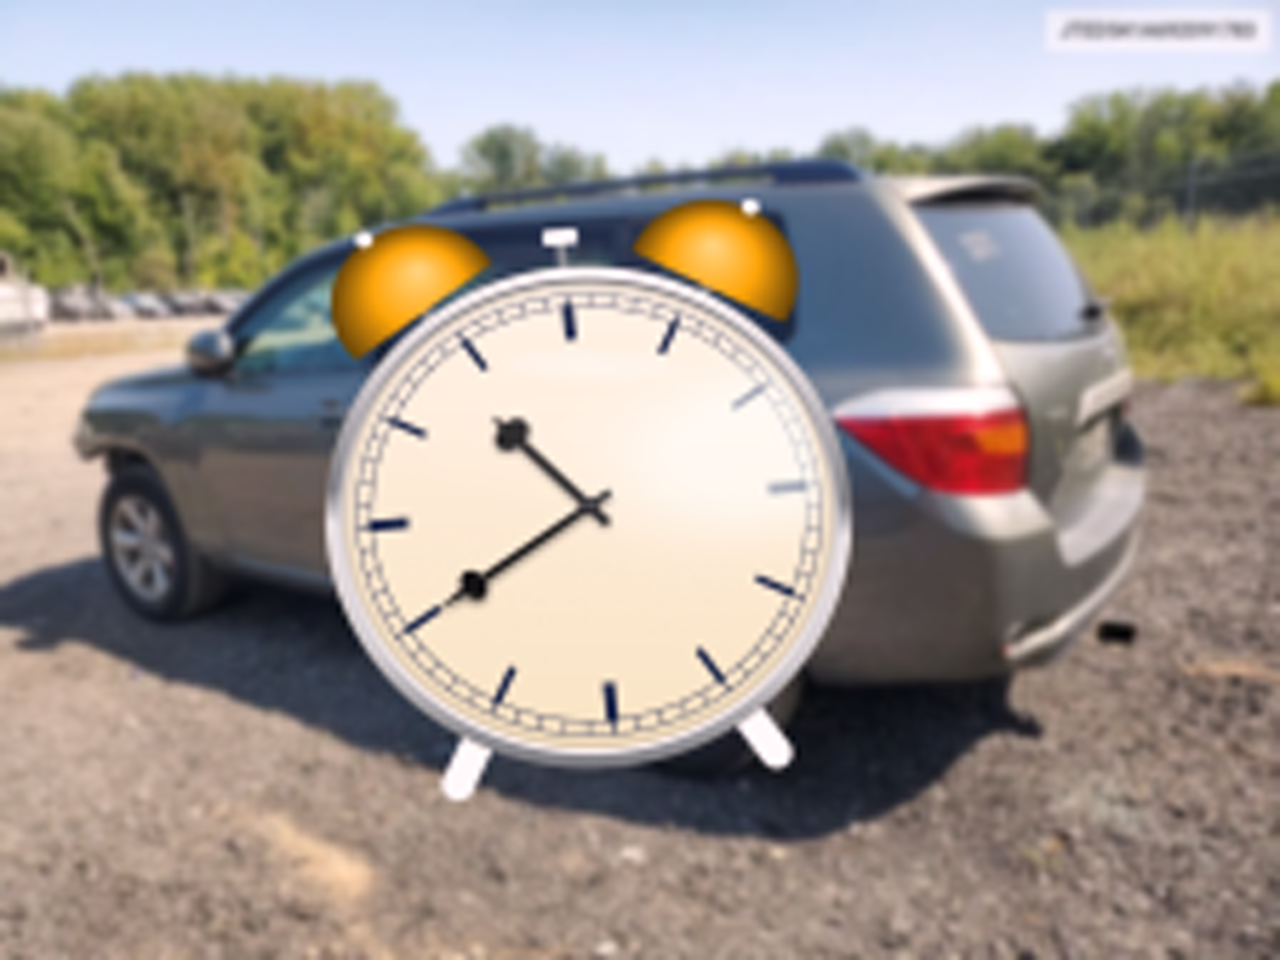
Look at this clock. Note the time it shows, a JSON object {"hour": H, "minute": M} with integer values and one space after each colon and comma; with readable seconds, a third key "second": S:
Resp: {"hour": 10, "minute": 40}
